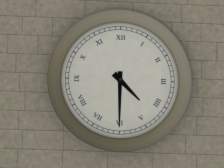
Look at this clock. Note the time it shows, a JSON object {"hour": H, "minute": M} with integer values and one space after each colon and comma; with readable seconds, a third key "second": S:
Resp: {"hour": 4, "minute": 30}
